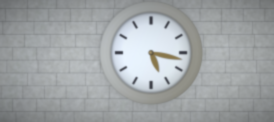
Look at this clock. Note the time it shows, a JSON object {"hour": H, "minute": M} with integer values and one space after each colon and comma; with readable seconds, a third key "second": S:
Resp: {"hour": 5, "minute": 17}
